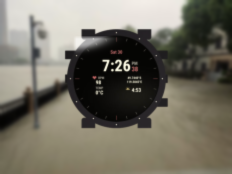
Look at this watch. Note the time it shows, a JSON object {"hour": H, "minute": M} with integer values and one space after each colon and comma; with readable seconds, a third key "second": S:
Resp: {"hour": 7, "minute": 26}
